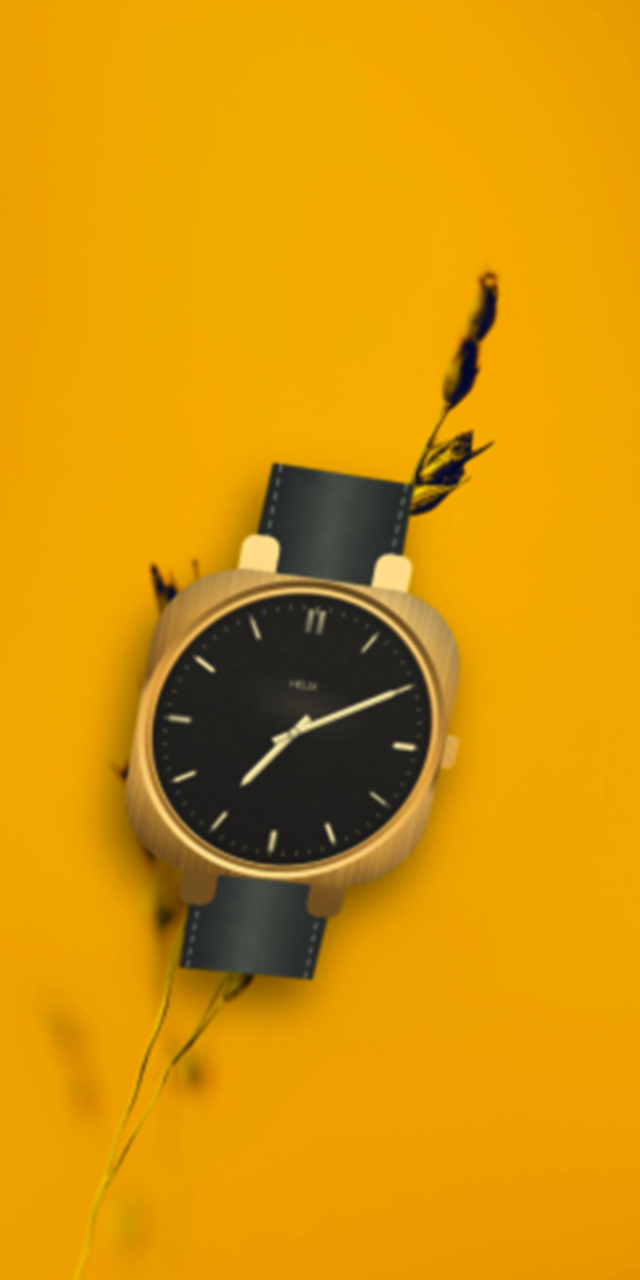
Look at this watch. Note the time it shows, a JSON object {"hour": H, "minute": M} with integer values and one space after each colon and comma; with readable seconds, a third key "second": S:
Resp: {"hour": 7, "minute": 10}
